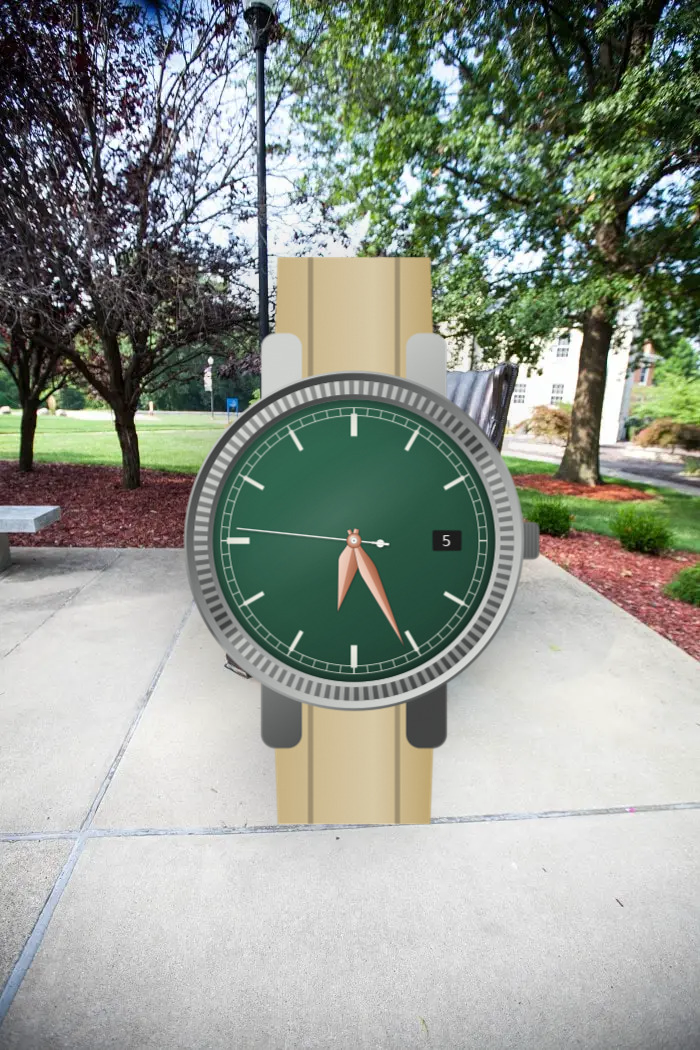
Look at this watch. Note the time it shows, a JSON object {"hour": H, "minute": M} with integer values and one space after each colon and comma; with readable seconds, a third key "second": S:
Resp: {"hour": 6, "minute": 25, "second": 46}
